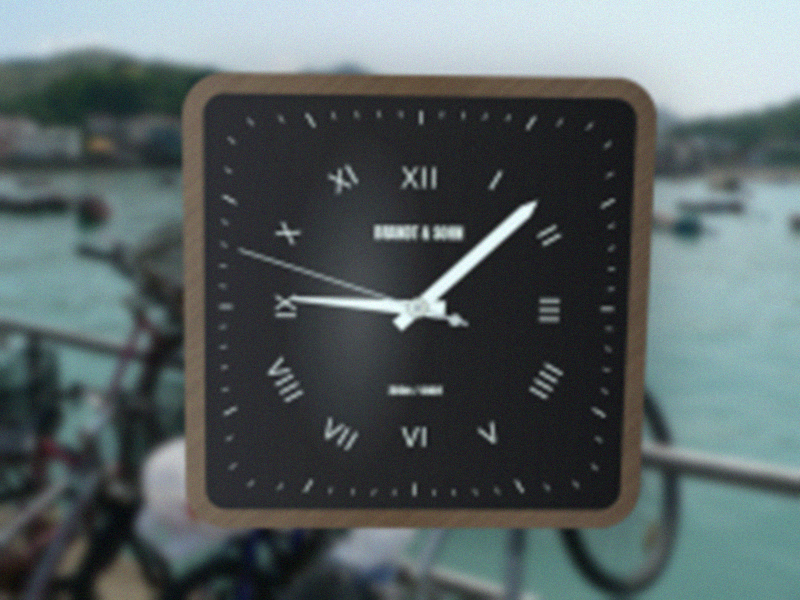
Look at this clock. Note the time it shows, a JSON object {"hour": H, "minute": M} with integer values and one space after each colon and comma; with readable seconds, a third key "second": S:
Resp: {"hour": 9, "minute": 7, "second": 48}
